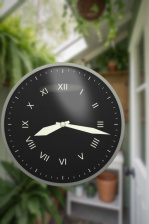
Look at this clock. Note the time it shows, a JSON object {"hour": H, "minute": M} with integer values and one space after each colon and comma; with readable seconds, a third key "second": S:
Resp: {"hour": 8, "minute": 17}
